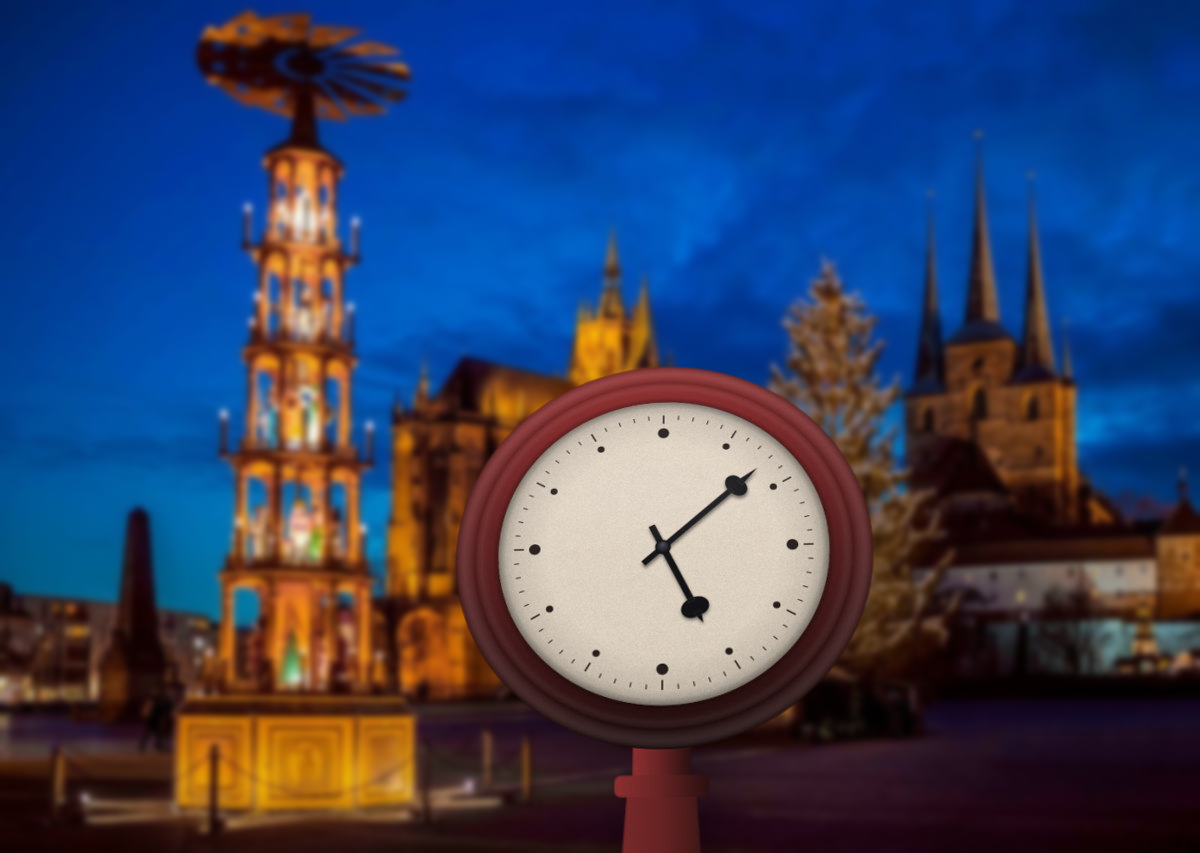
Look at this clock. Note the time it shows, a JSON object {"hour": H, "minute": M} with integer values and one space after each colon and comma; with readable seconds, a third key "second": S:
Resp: {"hour": 5, "minute": 8}
